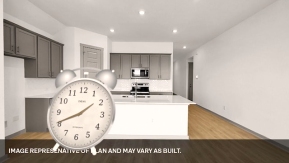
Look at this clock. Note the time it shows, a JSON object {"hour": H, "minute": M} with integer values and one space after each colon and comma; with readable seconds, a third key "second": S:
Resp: {"hour": 1, "minute": 41}
